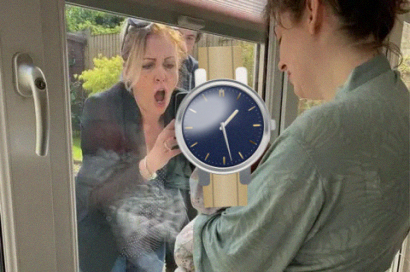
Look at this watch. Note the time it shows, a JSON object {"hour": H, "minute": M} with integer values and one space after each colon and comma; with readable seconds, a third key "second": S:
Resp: {"hour": 1, "minute": 28}
